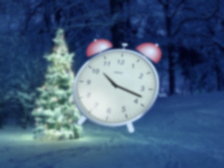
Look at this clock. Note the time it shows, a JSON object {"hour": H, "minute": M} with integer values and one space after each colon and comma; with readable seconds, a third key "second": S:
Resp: {"hour": 10, "minute": 18}
